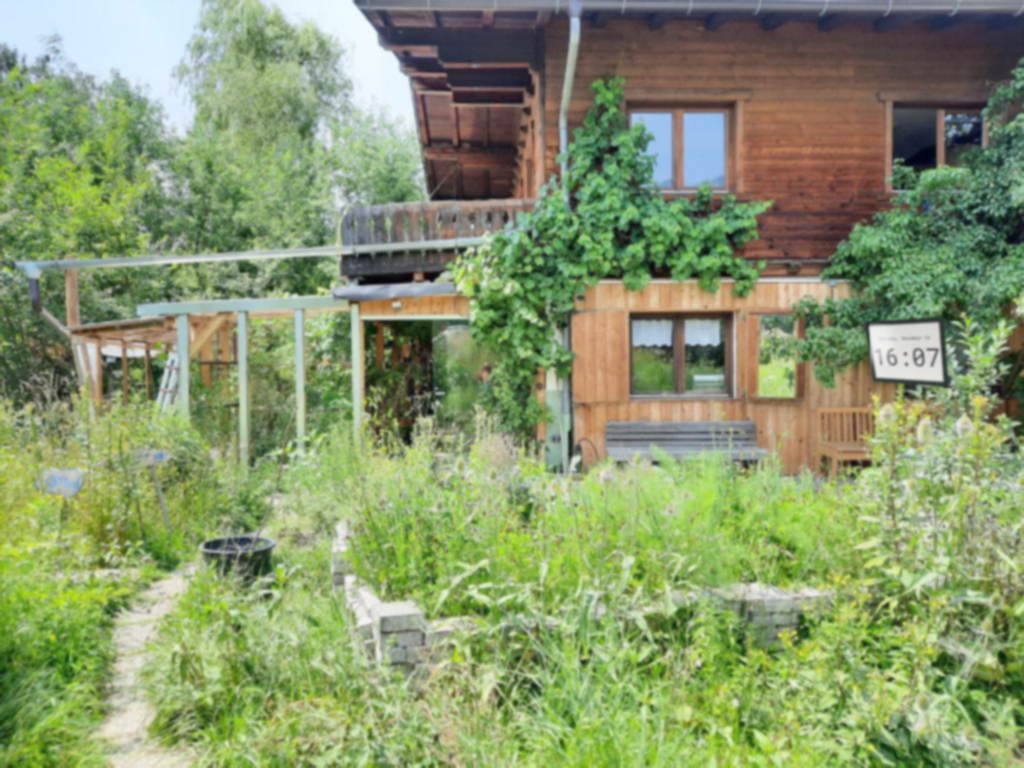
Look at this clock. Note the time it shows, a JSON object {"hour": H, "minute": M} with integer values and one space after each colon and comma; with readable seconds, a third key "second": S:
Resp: {"hour": 16, "minute": 7}
